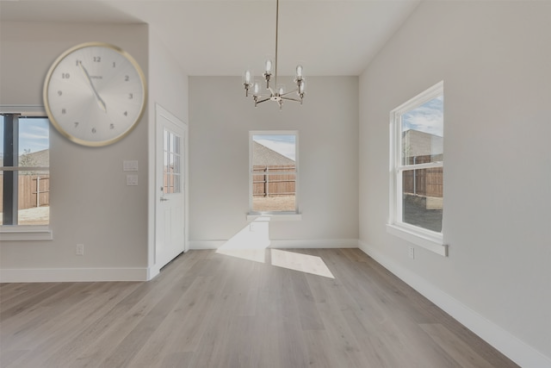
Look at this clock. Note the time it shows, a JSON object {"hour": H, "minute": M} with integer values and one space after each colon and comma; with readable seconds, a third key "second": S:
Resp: {"hour": 4, "minute": 55}
